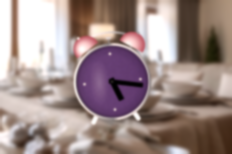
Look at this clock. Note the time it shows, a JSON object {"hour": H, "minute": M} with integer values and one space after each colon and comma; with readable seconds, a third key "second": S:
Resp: {"hour": 5, "minute": 17}
